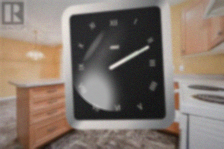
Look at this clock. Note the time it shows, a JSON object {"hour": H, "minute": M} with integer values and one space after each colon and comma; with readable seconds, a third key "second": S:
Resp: {"hour": 2, "minute": 11}
